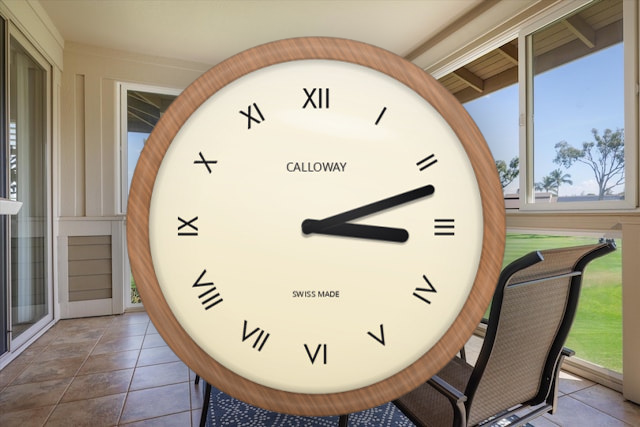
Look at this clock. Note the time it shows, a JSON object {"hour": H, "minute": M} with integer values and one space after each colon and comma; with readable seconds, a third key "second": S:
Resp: {"hour": 3, "minute": 12}
